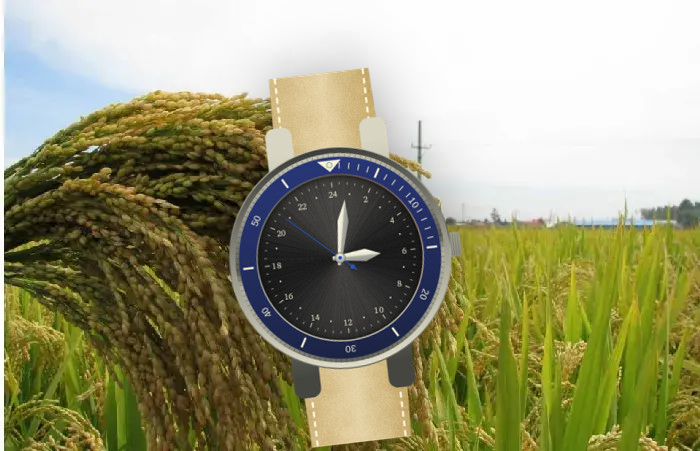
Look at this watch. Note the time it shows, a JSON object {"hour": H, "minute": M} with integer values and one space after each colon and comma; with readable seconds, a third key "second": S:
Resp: {"hour": 6, "minute": 1, "second": 52}
